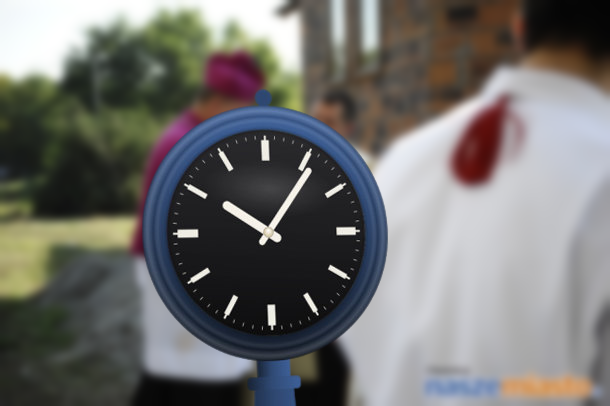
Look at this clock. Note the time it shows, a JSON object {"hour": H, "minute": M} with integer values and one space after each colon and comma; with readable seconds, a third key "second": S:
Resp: {"hour": 10, "minute": 6}
